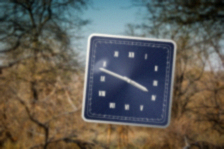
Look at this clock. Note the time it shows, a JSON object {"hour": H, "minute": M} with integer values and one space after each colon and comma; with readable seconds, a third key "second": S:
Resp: {"hour": 3, "minute": 48}
